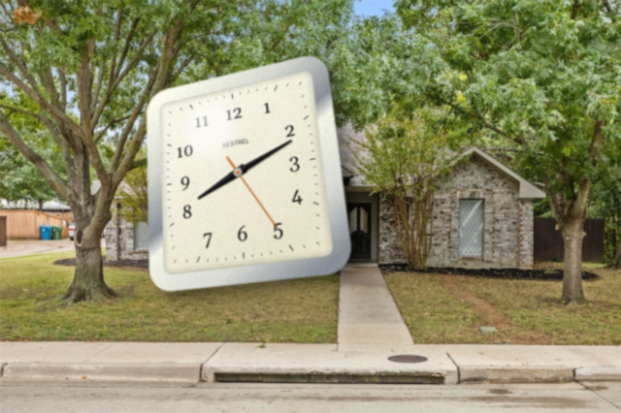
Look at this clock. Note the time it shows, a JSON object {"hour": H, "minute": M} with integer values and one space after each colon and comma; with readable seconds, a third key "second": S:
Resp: {"hour": 8, "minute": 11, "second": 25}
